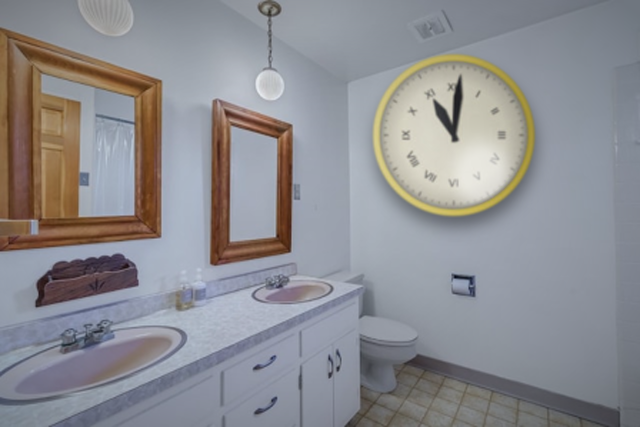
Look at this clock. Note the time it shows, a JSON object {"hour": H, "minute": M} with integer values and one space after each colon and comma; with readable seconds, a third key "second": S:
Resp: {"hour": 11, "minute": 1}
